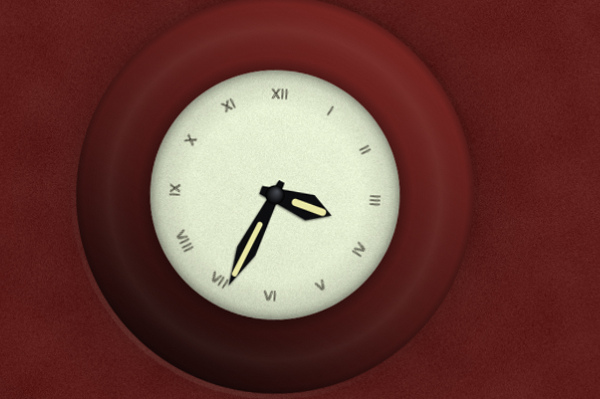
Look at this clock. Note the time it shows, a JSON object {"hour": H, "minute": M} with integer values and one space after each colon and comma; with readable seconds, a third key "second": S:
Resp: {"hour": 3, "minute": 34}
